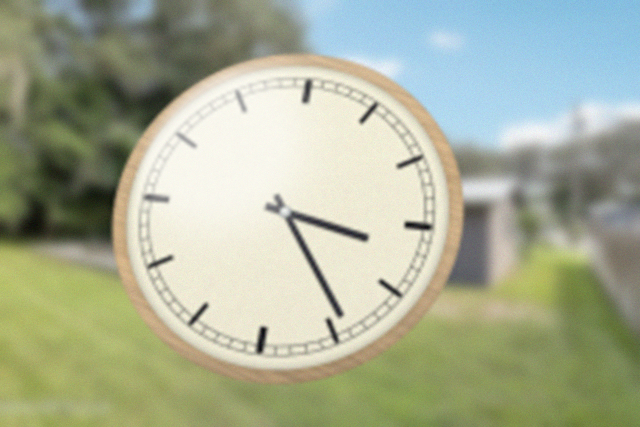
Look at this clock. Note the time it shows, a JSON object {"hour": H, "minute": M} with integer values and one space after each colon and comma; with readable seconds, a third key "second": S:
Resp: {"hour": 3, "minute": 24}
